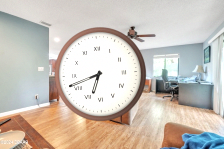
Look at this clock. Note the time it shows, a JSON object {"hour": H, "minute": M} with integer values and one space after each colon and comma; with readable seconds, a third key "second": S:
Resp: {"hour": 6, "minute": 42}
